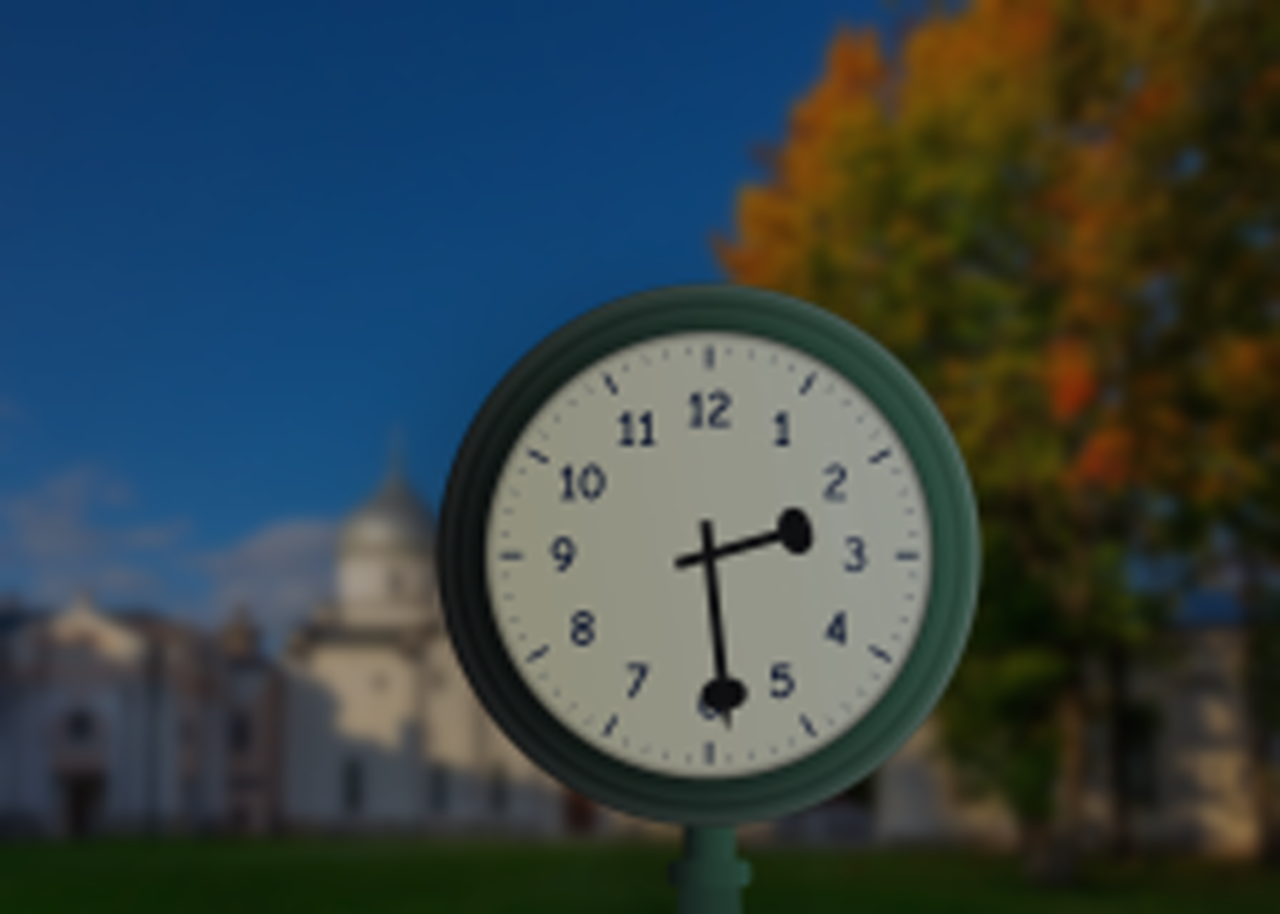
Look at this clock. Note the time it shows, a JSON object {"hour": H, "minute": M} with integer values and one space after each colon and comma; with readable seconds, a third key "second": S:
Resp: {"hour": 2, "minute": 29}
